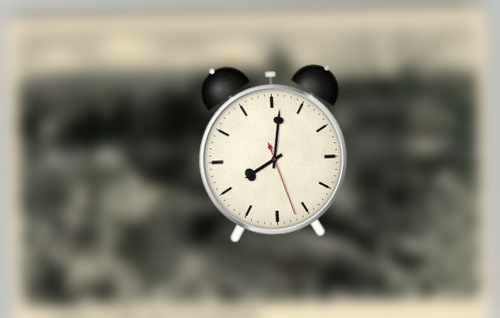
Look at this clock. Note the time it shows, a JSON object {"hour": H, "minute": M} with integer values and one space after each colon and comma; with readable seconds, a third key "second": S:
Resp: {"hour": 8, "minute": 1, "second": 27}
